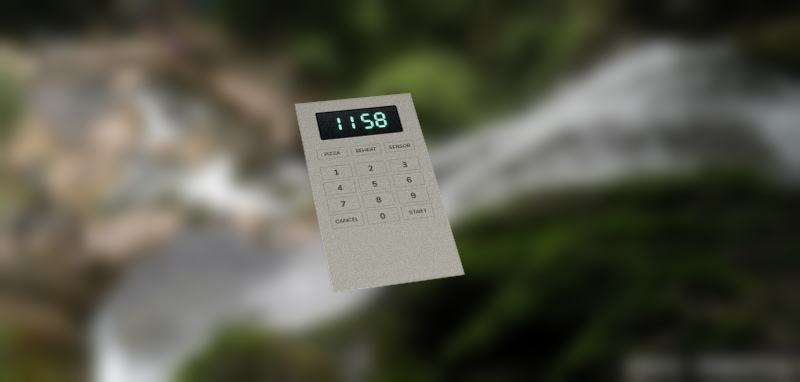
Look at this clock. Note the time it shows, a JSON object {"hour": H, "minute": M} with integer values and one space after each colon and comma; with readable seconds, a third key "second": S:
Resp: {"hour": 11, "minute": 58}
